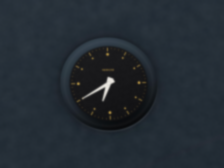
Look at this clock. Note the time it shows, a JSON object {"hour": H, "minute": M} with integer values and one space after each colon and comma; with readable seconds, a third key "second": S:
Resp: {"hour": 6, "minute": 40}
